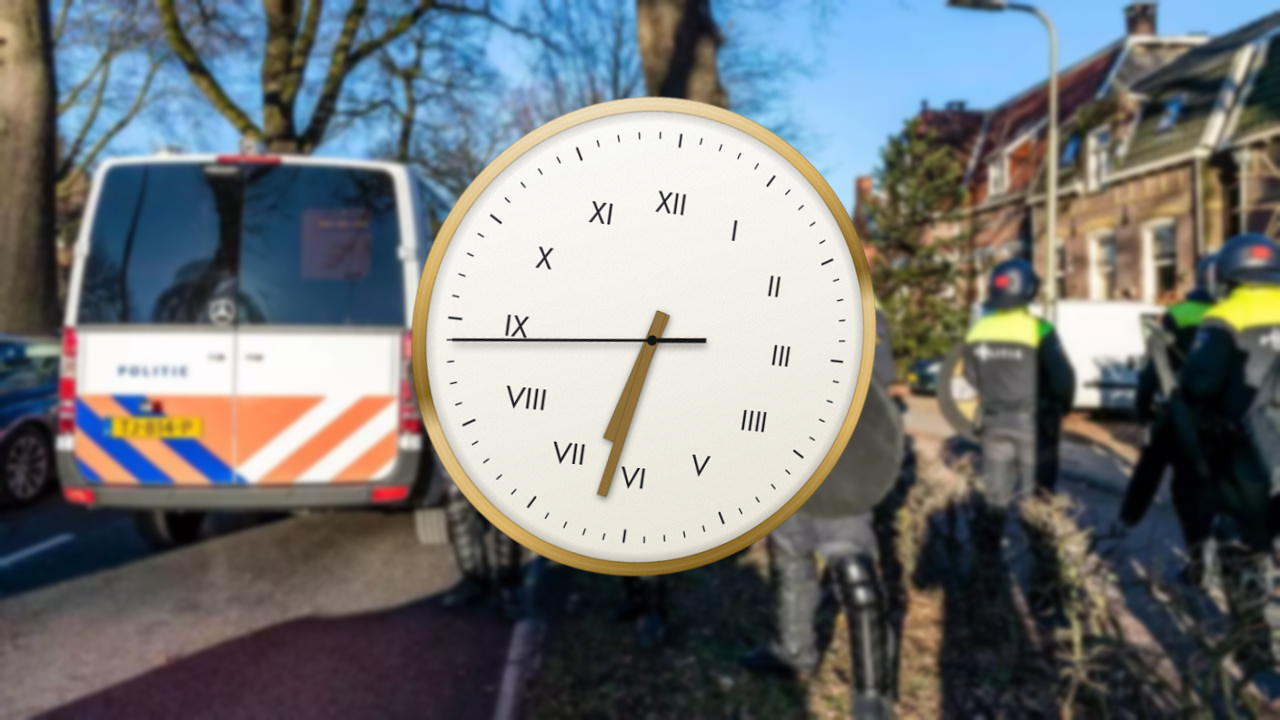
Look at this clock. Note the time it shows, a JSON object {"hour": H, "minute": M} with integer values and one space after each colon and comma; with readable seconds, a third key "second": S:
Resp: {"hour": 6, "minute": 31, "second": 44}
